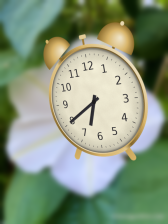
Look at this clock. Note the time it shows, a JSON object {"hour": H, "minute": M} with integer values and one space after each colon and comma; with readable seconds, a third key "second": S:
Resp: {"hour": 6, "minute": 40}
